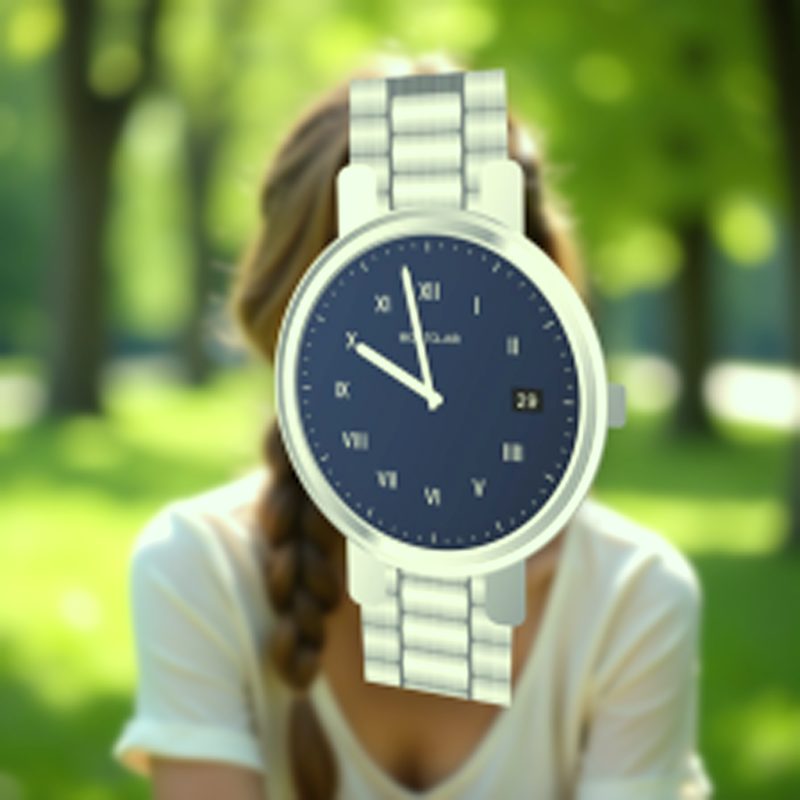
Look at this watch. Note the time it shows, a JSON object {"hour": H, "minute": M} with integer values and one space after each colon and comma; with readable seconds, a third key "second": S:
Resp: {"hour": 9, "minute": 58}
